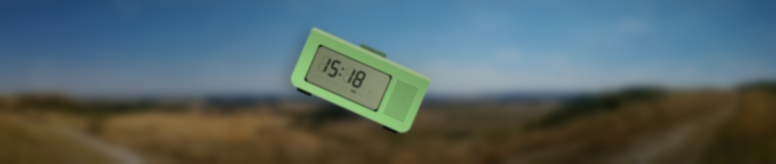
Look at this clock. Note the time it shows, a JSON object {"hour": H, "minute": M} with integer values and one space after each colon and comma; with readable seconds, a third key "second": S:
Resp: {"hour": 15, "minute": 18}
